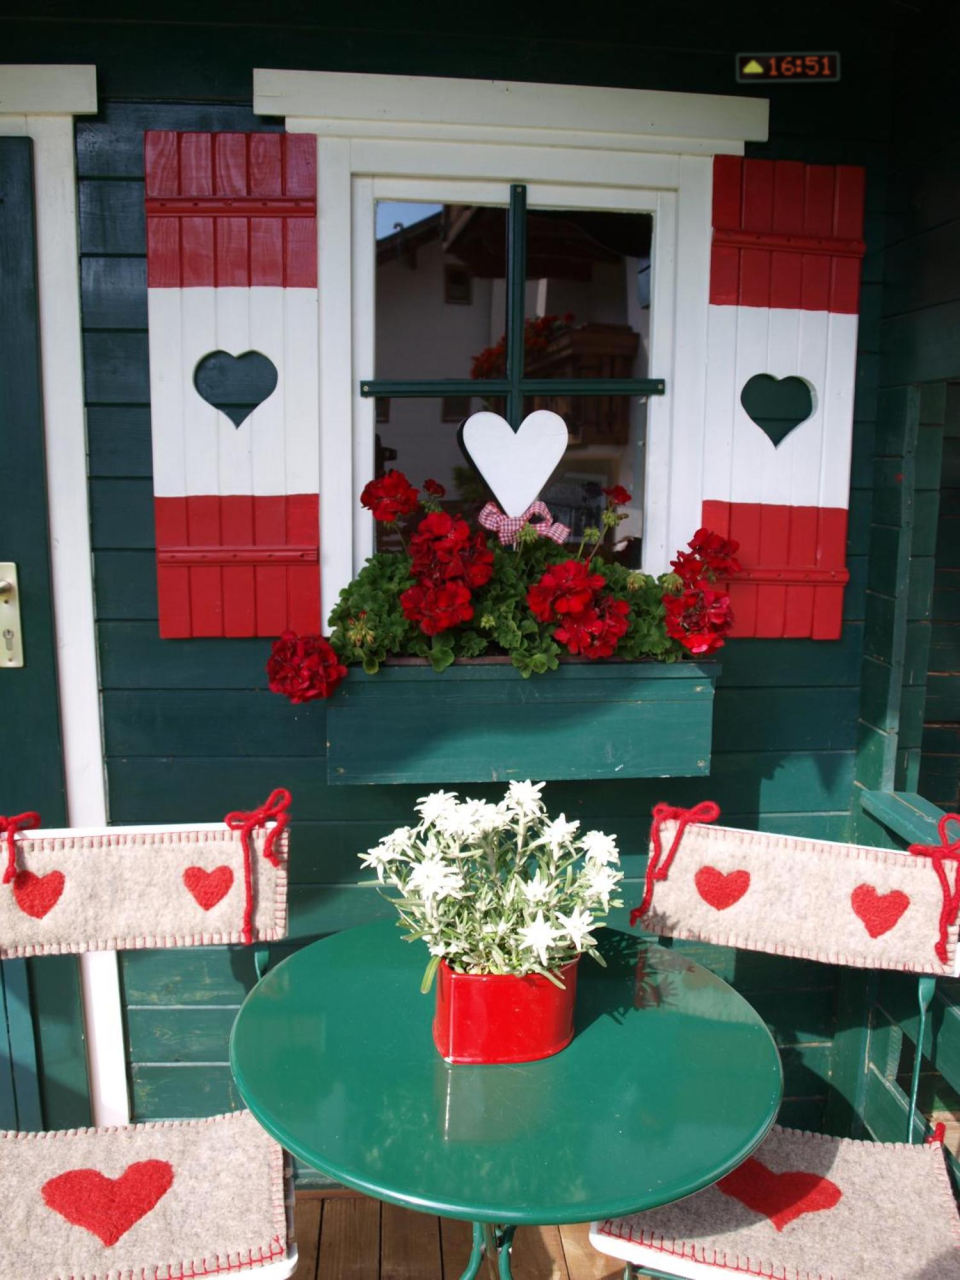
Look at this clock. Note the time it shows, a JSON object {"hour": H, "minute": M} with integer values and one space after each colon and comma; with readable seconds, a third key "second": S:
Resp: {"hour": 16, "minute": 51}
